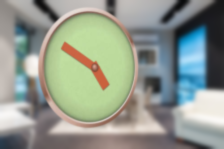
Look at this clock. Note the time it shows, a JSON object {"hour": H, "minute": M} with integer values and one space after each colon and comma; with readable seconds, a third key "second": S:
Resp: {"hour": 4, "minute": 50}
